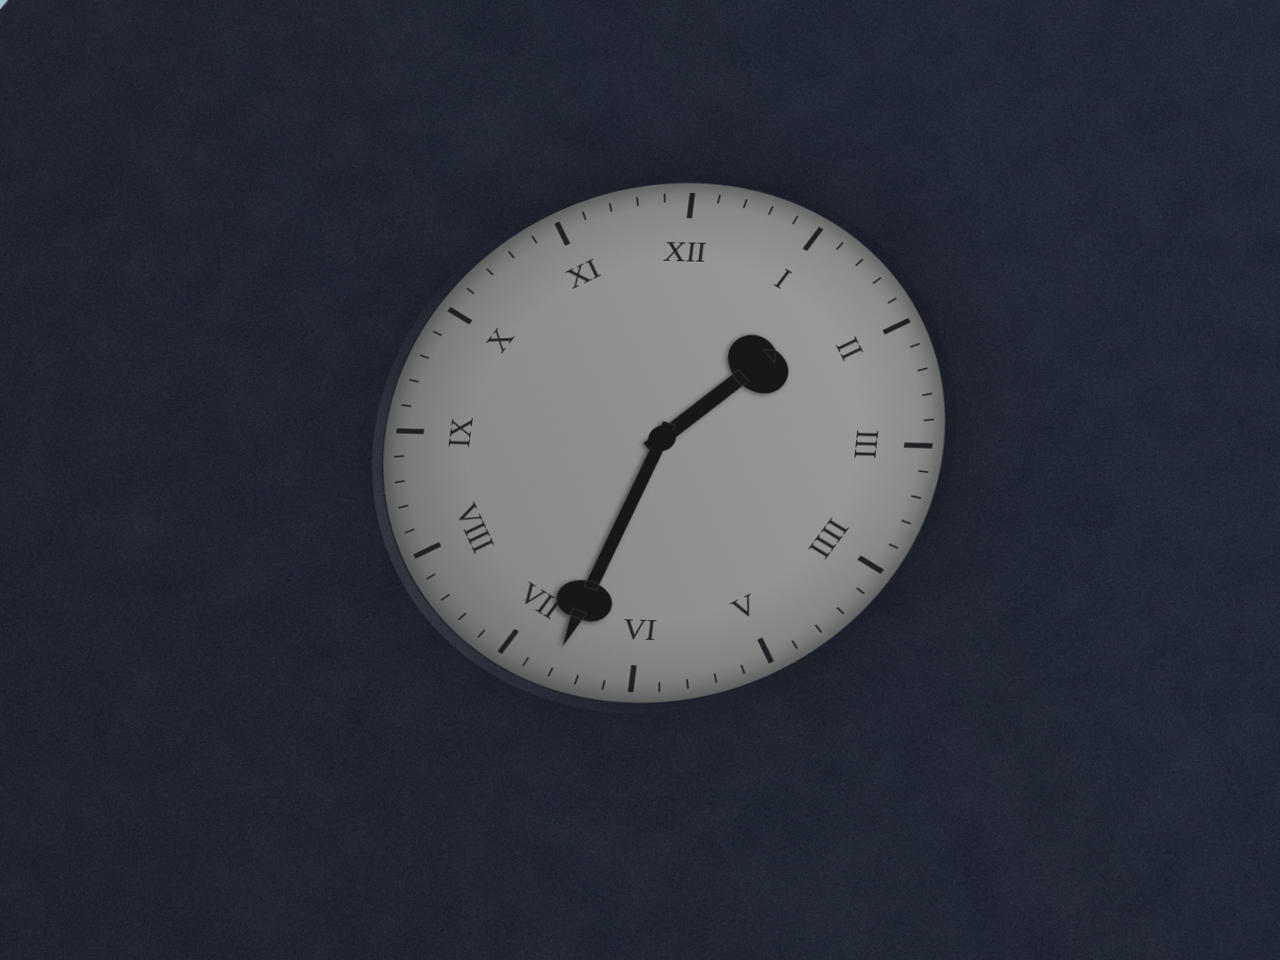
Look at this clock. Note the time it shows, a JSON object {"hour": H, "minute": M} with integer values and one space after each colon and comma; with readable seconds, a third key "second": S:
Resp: {"hour": 1, "minute": 33}
